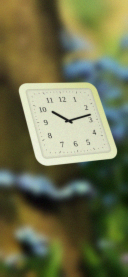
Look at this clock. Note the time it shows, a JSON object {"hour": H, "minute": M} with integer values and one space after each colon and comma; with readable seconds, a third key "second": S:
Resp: {"hour": 10, "minute": 13}
